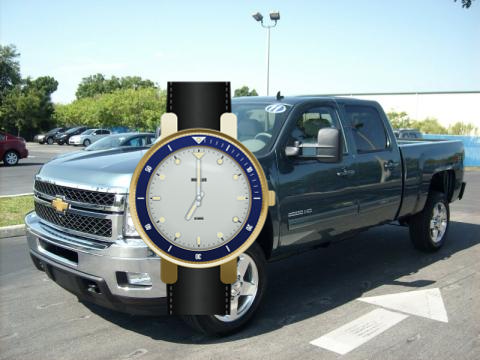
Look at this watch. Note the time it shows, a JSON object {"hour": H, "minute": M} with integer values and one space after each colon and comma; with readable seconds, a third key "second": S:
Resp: {"hour": 7, "minute": 0}
